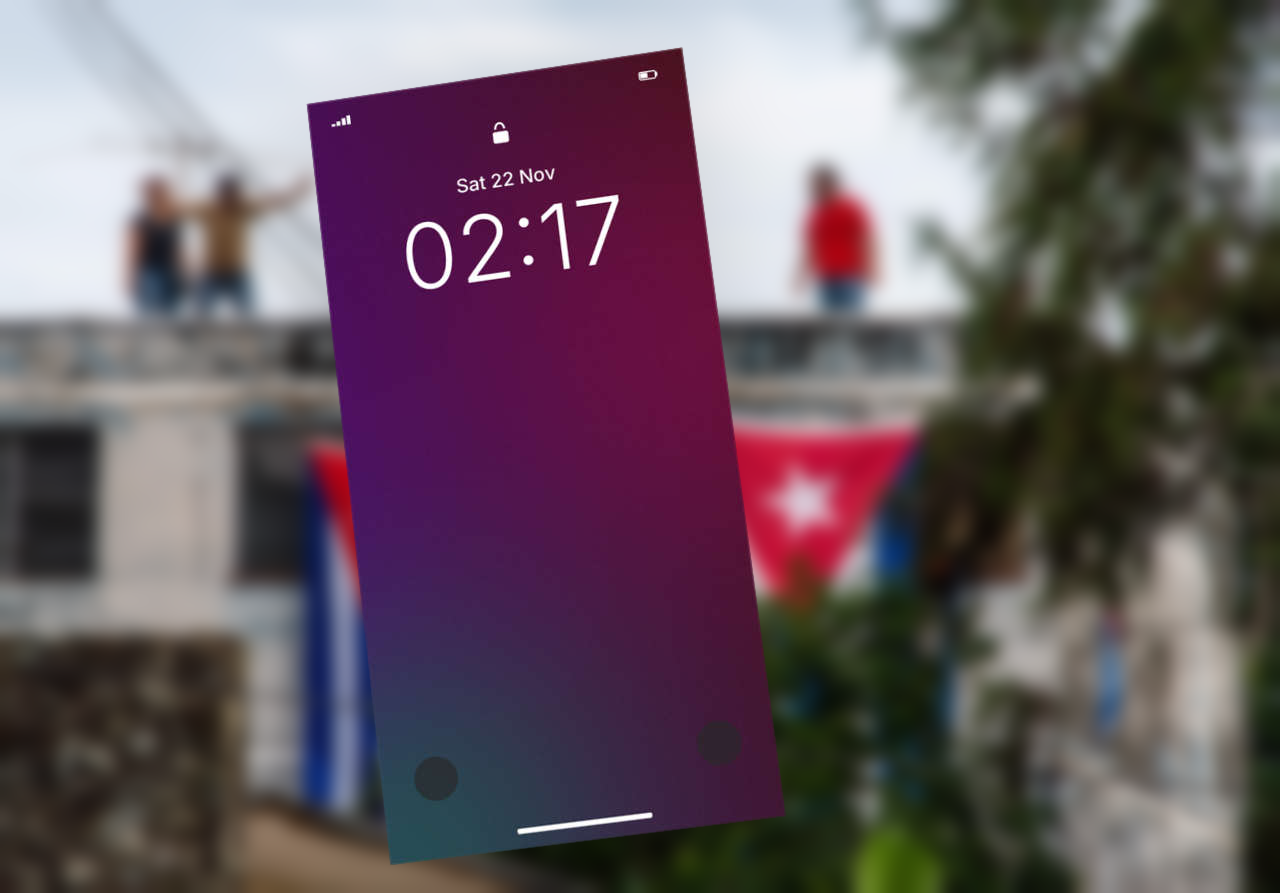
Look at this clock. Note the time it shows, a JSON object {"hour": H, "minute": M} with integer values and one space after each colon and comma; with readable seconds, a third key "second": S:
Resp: {"hour": 2, "minute": 17}
